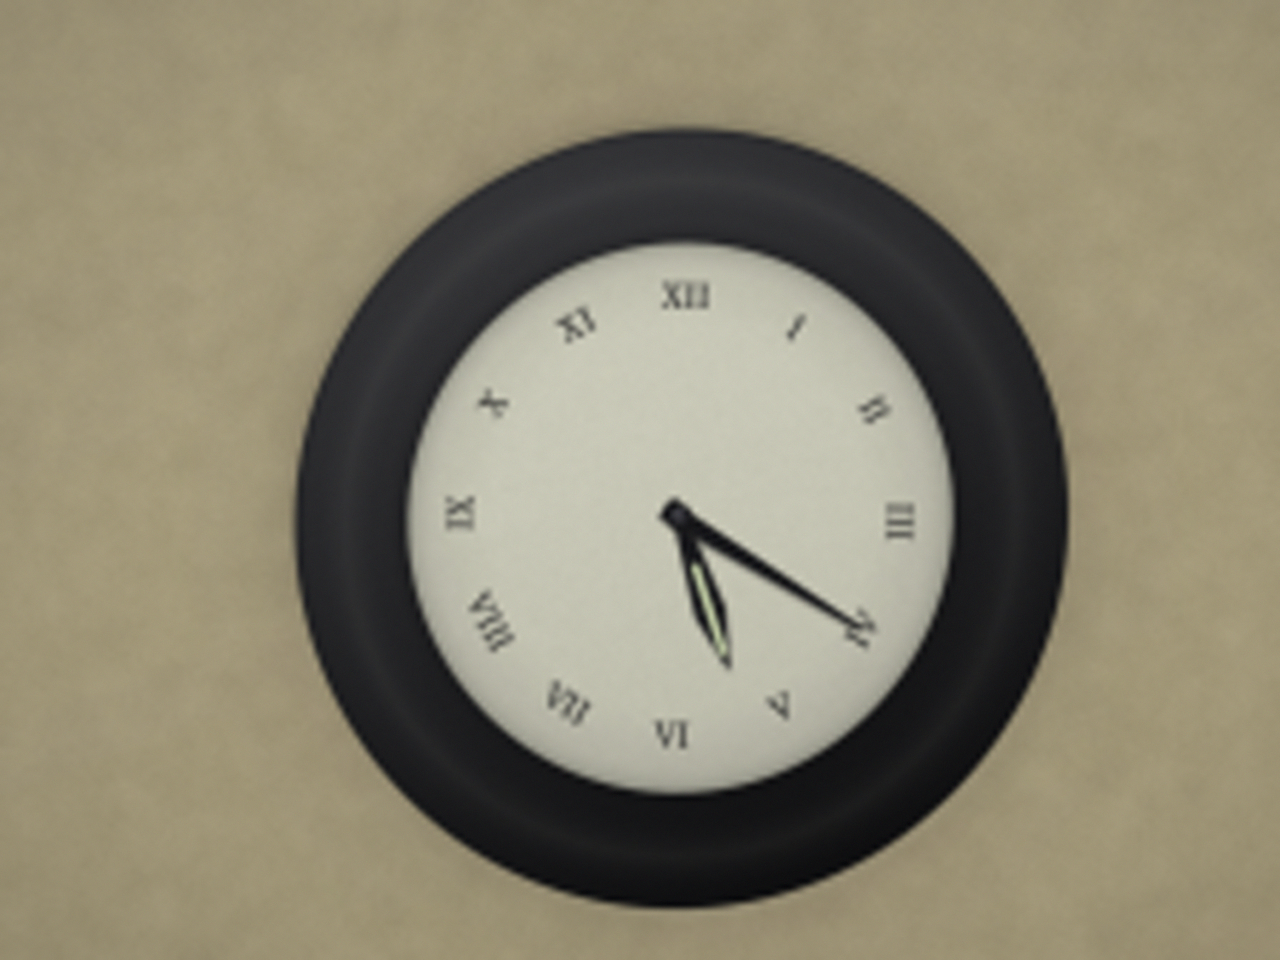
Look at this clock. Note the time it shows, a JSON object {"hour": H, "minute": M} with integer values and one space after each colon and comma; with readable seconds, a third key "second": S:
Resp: {"hour": 5, "minute": 20}
